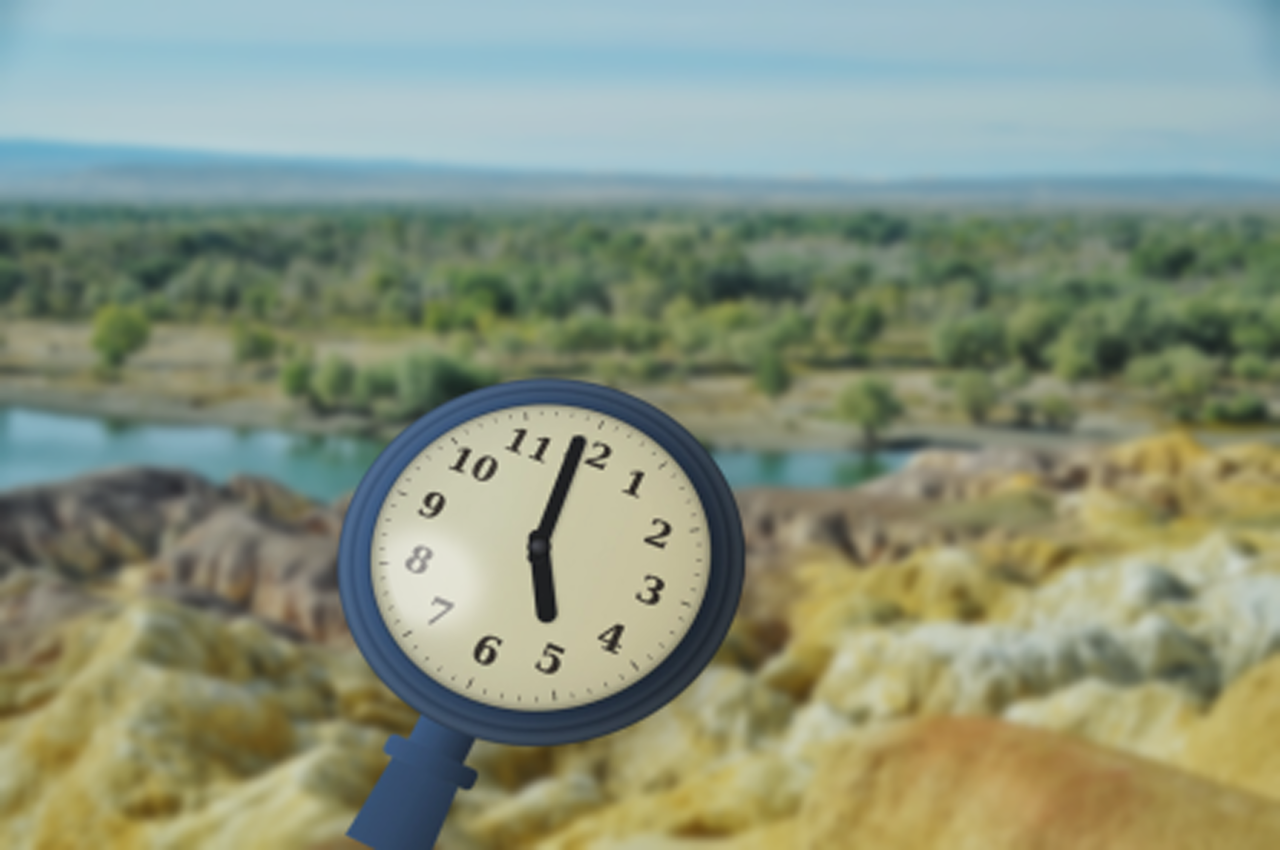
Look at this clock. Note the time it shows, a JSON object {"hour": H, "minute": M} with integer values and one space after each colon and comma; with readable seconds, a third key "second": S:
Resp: {"hour": 4, "minute": 59}
